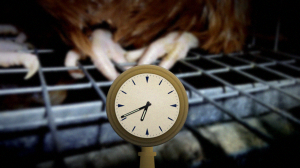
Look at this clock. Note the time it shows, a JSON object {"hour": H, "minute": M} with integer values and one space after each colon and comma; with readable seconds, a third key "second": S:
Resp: {"hour": 6, "minute": 41}
